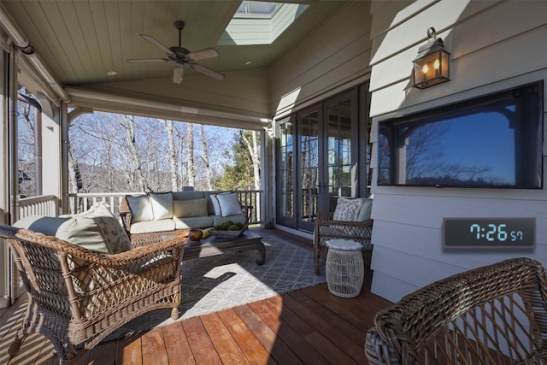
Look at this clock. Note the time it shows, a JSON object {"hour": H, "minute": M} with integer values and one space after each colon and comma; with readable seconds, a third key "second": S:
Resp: {"hour": 7, "minute": 26, "second": 57}
